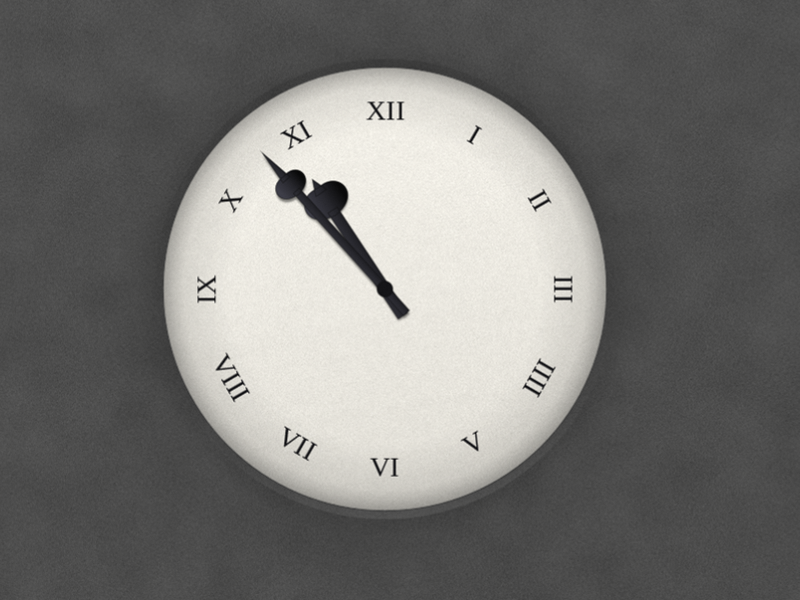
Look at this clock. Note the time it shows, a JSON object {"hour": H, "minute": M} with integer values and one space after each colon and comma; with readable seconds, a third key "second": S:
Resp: {"hour": 10, "minute": 53}
